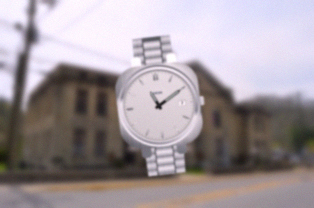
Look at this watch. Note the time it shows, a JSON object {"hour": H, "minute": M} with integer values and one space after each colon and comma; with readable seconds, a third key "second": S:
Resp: {"hour": 11, "minute": 10}
